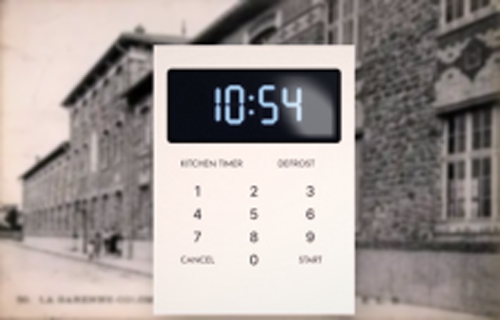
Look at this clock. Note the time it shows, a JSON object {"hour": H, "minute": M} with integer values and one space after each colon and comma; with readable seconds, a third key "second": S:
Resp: {"hour": 10, "minute": 54}
